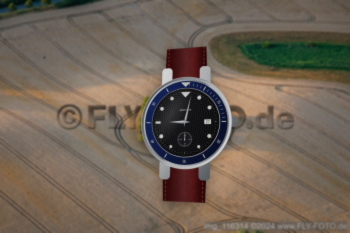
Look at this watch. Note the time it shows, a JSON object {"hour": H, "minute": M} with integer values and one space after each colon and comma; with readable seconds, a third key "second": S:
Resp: {"hour": 9, "minute": 2}
